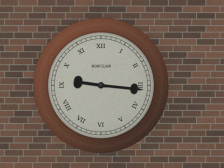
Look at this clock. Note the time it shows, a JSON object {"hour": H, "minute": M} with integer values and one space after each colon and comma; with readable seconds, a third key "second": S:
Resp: {"hour": 9, "minute": 16}
